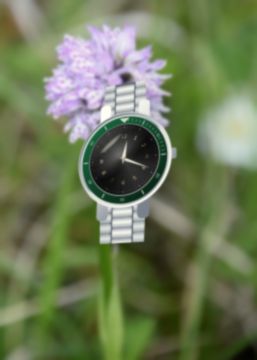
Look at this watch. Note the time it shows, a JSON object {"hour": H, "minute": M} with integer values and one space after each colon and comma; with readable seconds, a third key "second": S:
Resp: {"hour": 12, "minute": 19}
